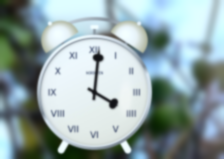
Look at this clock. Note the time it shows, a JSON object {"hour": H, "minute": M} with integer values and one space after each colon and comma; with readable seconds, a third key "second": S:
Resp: {"hour": 4, "minute": 1}
